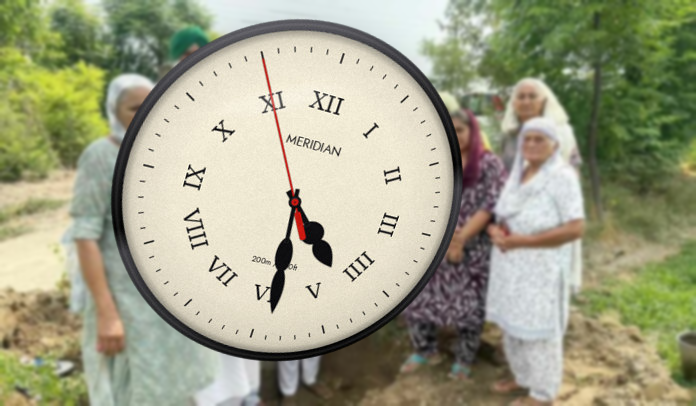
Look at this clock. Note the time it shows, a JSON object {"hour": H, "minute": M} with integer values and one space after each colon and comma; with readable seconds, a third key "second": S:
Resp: {"hour": 4, "minute": 28, "second": 55}
